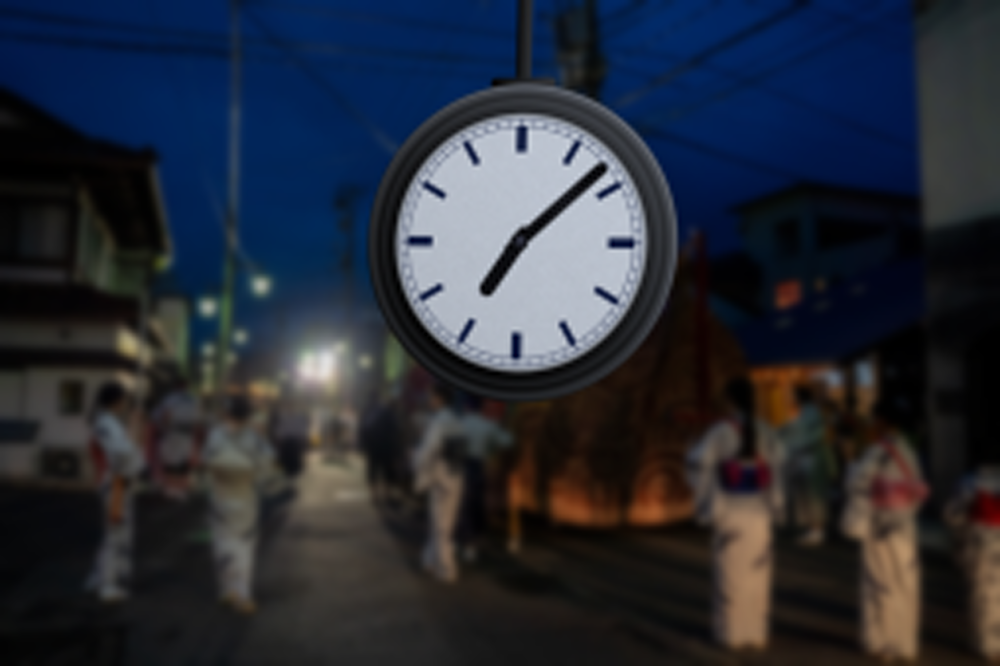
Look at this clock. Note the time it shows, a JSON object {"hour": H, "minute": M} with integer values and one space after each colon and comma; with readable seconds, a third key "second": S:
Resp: {"hour": 7, "minute": 8}
